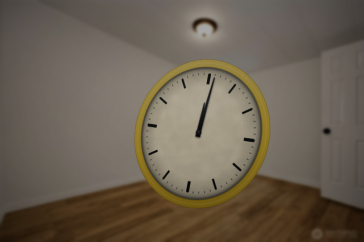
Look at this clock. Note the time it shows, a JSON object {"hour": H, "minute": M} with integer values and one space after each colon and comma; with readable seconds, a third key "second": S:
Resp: {"hour": 12, "minute": 1}
